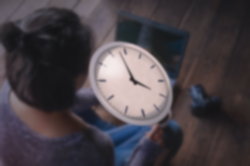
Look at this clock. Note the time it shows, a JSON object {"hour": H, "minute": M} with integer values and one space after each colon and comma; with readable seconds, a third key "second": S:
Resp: {"hour": 3, "minute": 58}
